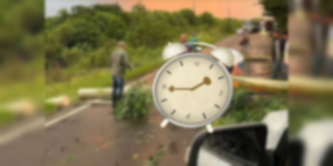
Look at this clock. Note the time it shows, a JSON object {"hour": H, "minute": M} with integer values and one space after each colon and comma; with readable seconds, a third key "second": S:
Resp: {"hour": 1, "minute": 44}
